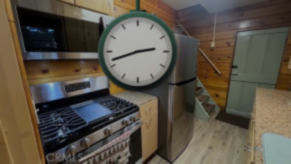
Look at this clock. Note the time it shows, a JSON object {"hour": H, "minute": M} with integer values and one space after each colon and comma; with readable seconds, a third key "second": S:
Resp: {"hour": 2, "minute": 42}
